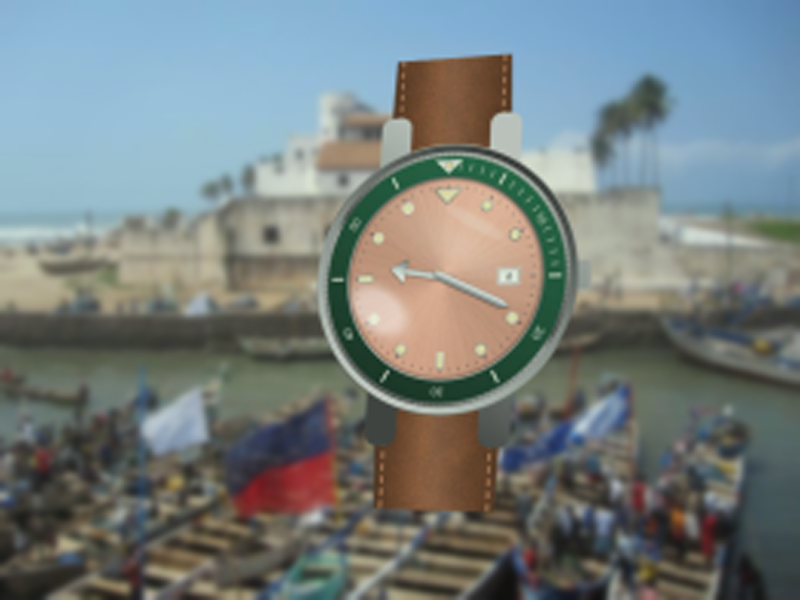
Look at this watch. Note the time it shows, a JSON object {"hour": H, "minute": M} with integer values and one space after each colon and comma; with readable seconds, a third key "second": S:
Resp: {"hour": 9, "minute": 19}
